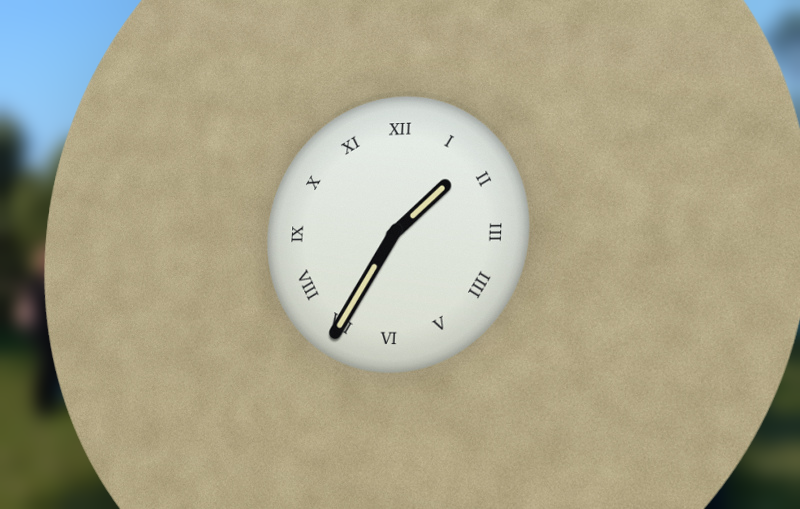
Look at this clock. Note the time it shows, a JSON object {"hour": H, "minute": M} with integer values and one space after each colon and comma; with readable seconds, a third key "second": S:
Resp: {"hour": 1, "minute": 35}
